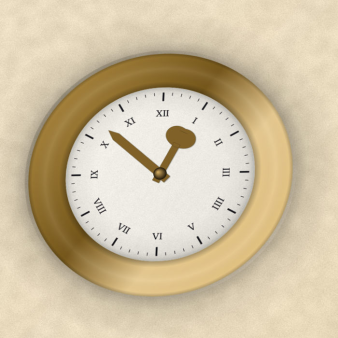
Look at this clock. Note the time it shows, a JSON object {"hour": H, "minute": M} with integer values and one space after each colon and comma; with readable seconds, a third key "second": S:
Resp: {"hour": 12, "minute": 52}
